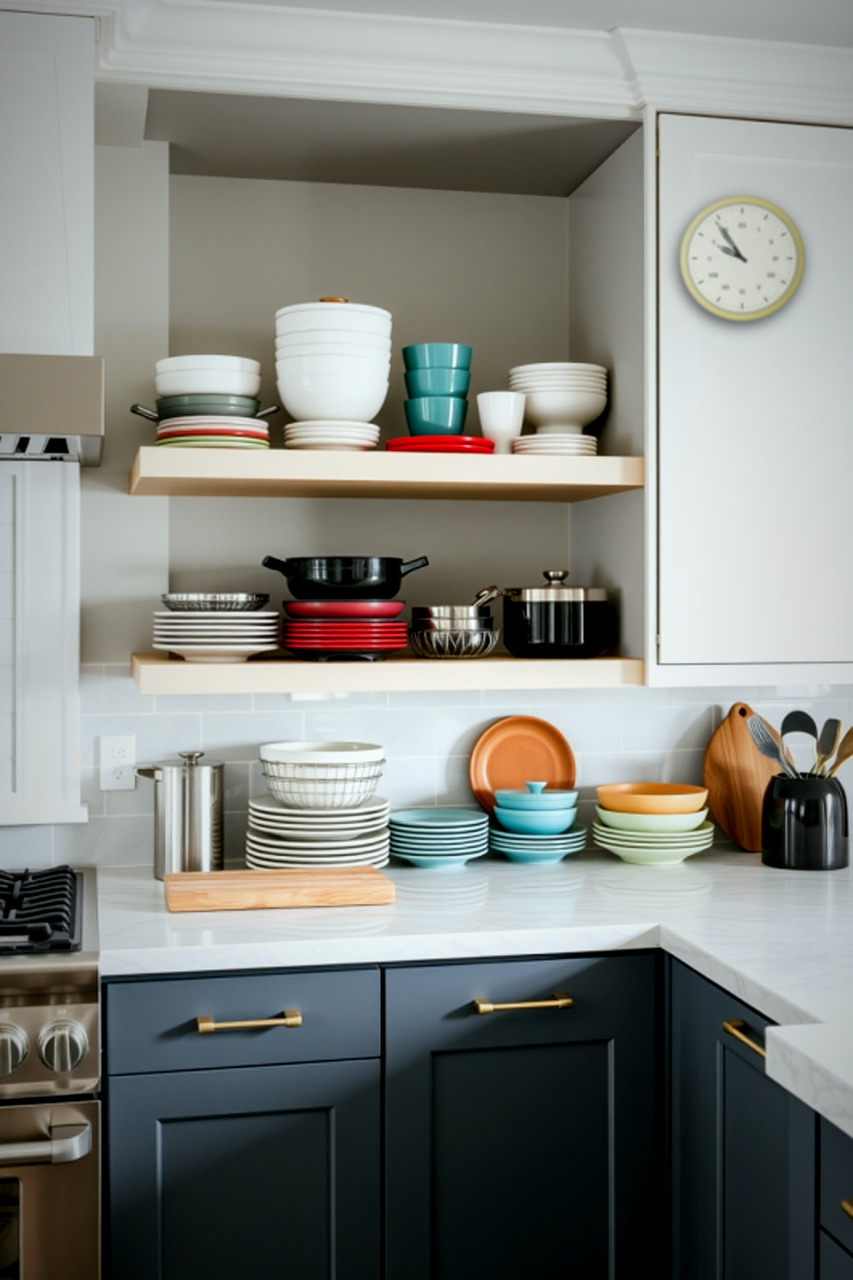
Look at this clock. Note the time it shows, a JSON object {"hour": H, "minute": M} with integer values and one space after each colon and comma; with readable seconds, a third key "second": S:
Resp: {"hour": 9, "minute": 54}
